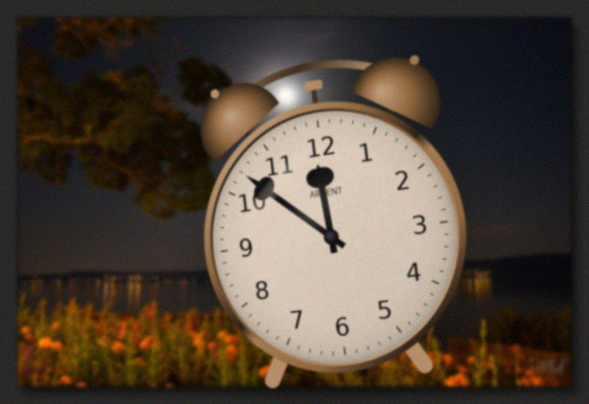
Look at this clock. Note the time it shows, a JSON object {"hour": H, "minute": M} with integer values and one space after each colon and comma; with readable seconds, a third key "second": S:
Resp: {"hour": 11, "minute": 52}
